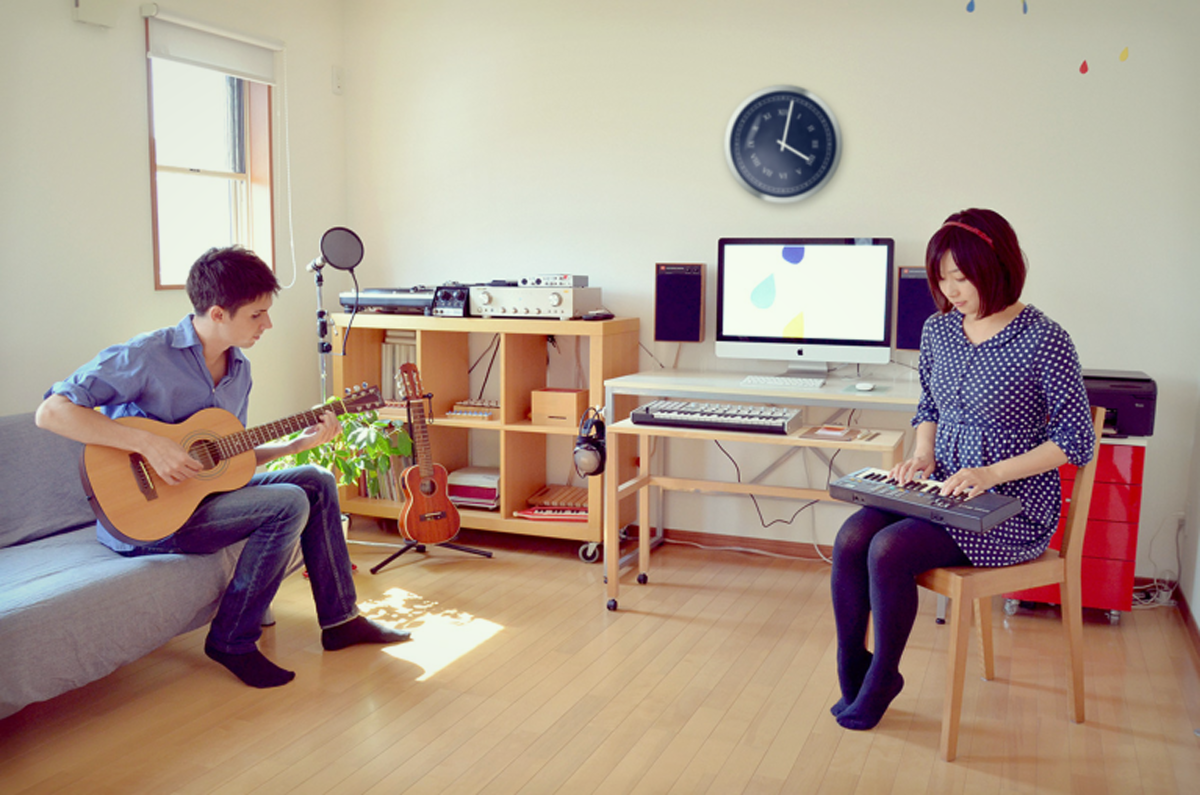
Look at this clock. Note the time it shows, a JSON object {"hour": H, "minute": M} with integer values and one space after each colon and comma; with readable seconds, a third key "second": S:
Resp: {"hour": 4, "minute": 2}
